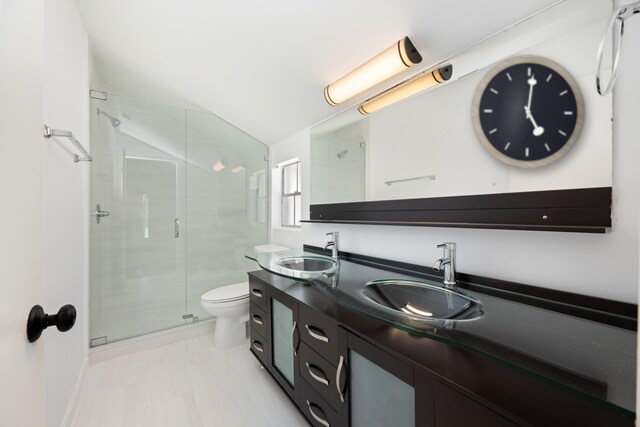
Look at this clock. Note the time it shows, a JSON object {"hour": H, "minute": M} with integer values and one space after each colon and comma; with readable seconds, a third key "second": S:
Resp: {"hour": 5, "minute": 1}
